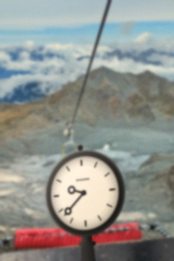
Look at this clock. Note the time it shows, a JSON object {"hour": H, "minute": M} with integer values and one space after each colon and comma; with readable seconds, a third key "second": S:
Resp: {"hour": 9, "minute": 38}
